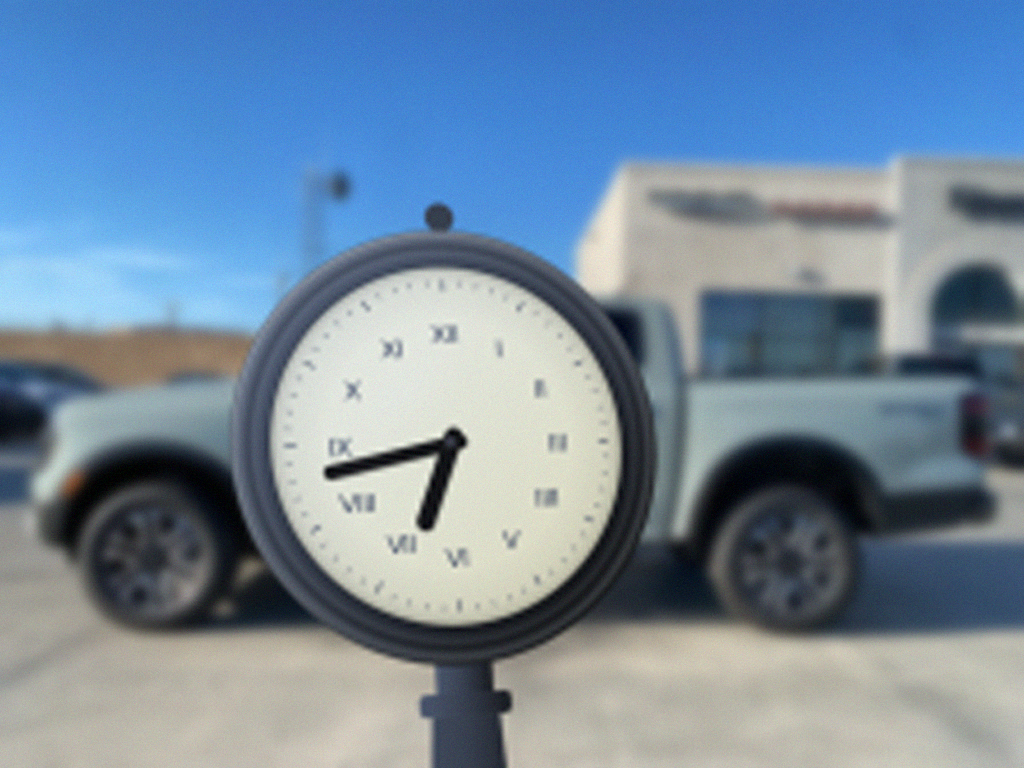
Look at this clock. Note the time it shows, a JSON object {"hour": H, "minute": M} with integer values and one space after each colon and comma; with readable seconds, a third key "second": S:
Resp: {"hour": 6, "minute": 43}
